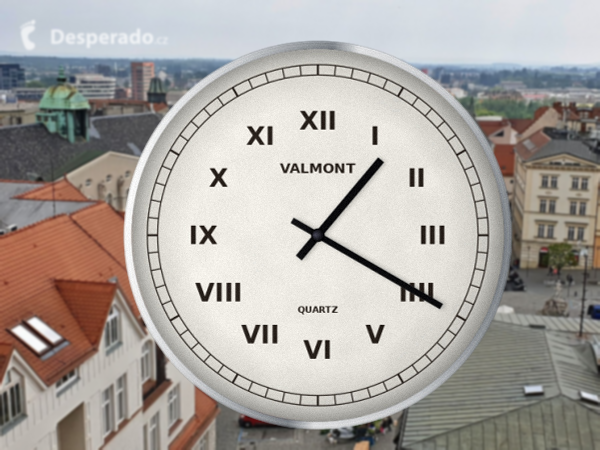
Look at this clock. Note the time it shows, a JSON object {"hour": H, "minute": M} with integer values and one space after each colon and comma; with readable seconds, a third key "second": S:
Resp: {"hour": 1, "minute": 20}
